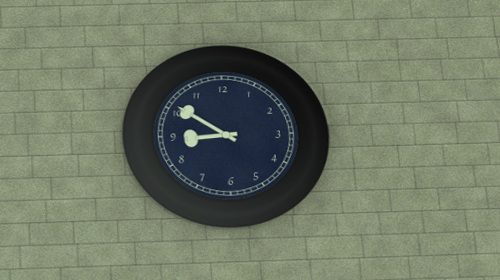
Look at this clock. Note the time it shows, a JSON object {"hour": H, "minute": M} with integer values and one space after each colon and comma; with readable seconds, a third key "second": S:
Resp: {"hour": 8, "minute": 51}
